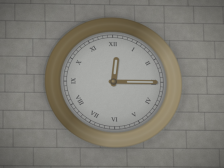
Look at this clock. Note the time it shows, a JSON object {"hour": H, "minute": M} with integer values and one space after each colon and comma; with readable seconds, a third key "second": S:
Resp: {"hour": 12, "minute": 15}
